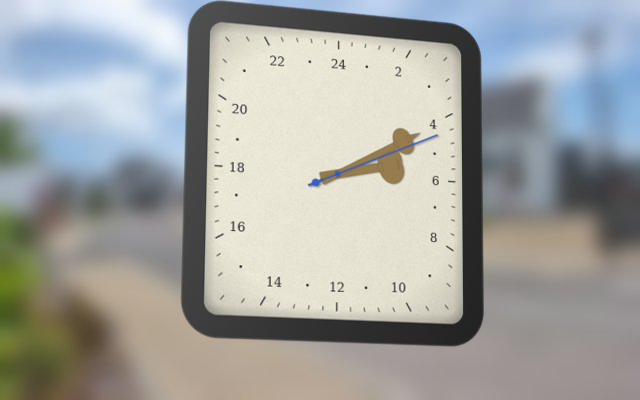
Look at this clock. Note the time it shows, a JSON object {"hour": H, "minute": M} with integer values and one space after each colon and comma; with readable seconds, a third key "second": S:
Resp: {"hour": 5, "minute": 10, "second": 11}
